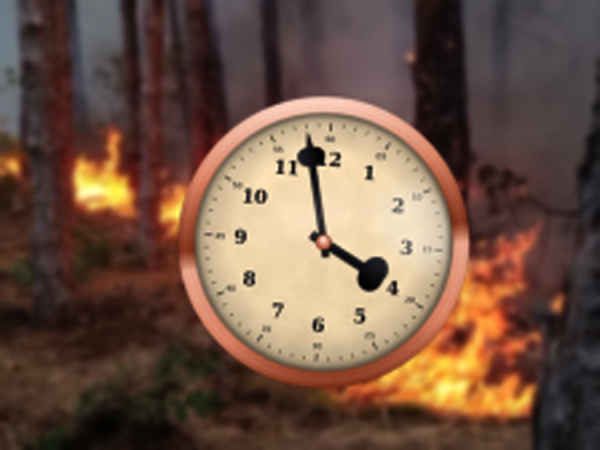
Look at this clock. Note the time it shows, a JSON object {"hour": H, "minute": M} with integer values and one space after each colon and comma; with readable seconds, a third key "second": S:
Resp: {"hour": 3, "minute": 58}
